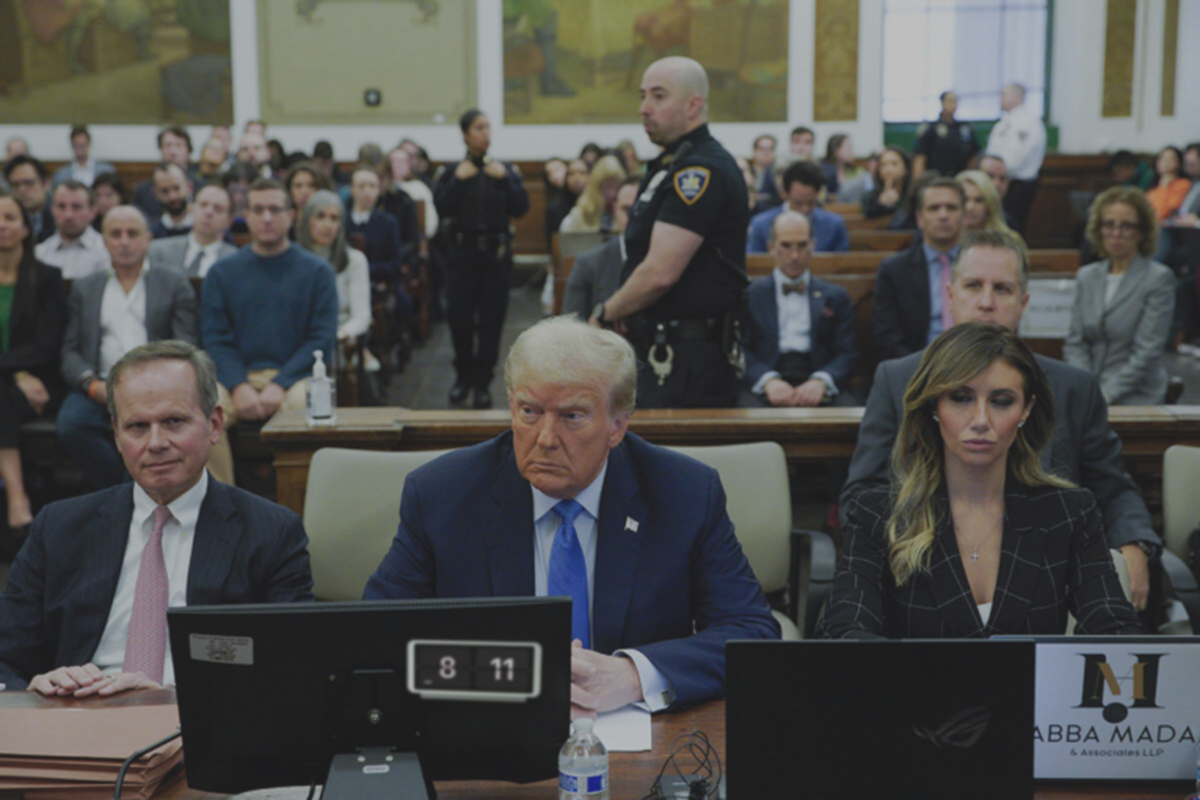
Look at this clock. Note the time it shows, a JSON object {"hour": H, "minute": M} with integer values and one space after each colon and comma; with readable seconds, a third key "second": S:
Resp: {"hour": 8, "minute": 11}
